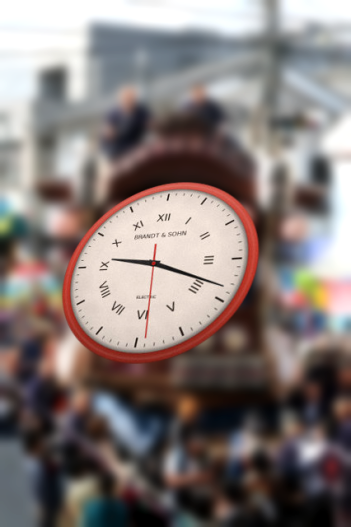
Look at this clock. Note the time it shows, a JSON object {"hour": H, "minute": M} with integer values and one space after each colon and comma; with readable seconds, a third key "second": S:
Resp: {"hour": 9, "minute": 18, "second": 29}
